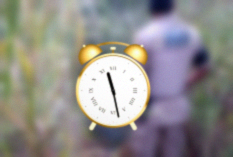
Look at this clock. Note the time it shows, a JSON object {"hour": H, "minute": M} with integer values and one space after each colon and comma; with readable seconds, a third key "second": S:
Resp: {"hour": 11, "minute": 28}
